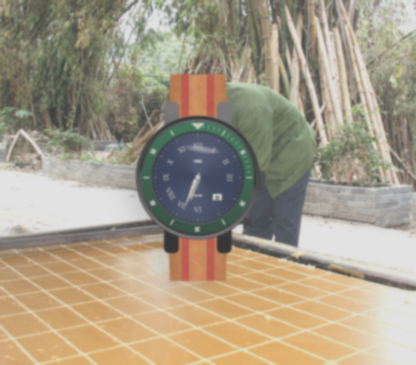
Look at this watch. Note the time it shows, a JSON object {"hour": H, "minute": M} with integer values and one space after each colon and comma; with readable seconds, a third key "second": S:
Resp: {"hour": 6, "minute": 34}
